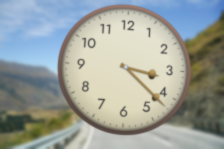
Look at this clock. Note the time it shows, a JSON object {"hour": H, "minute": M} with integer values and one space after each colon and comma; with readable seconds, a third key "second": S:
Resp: {"hour": 3, "minute": 22}
